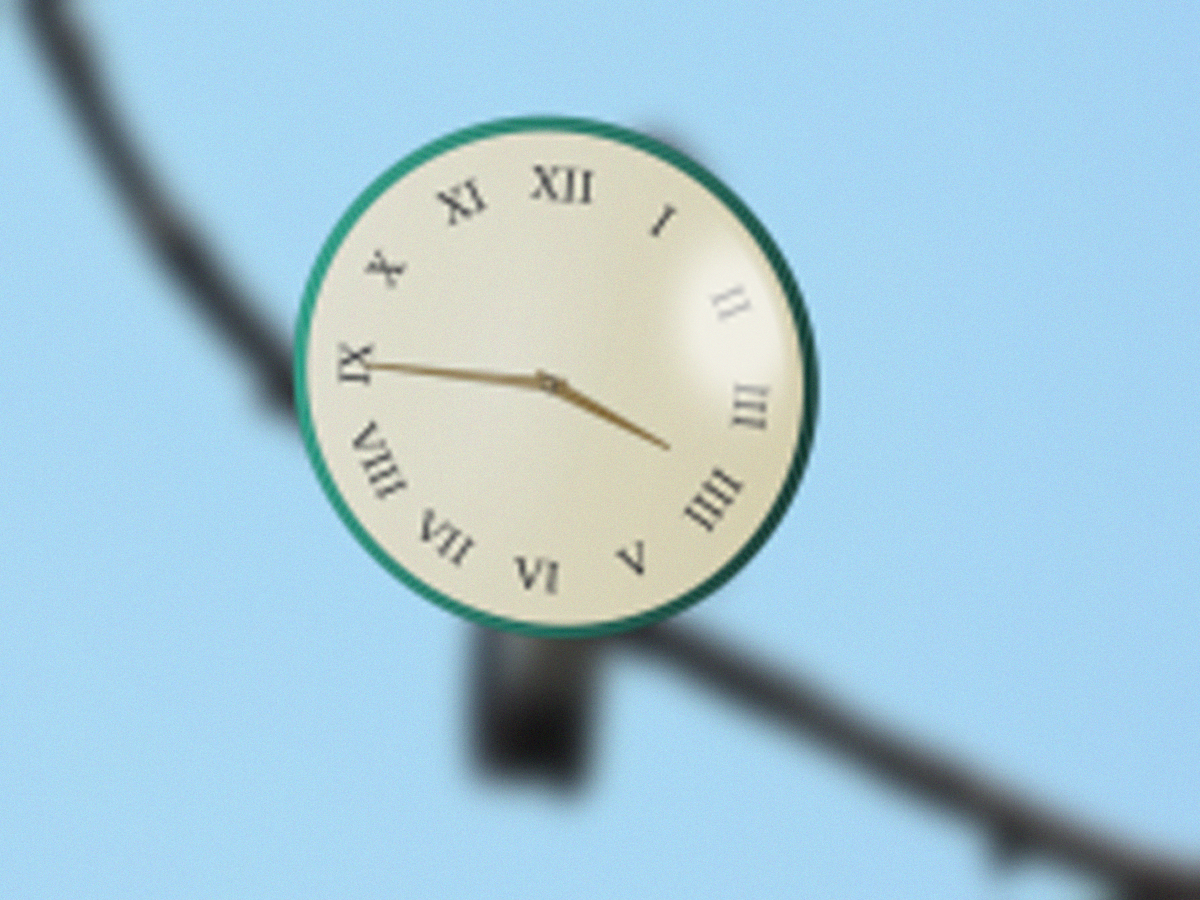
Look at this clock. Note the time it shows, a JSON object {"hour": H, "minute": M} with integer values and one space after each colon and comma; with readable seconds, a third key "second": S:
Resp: {"hour": 3, "minute": 45}
